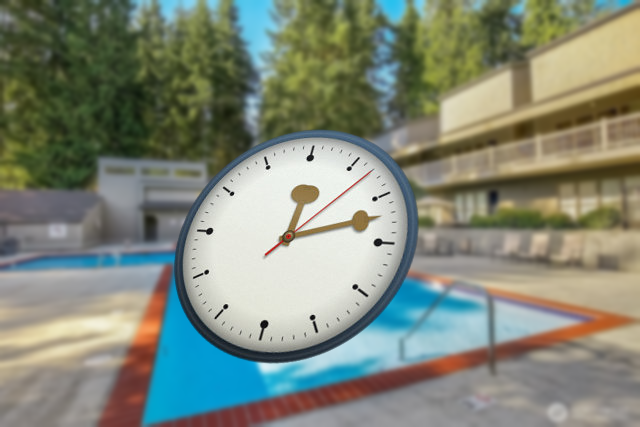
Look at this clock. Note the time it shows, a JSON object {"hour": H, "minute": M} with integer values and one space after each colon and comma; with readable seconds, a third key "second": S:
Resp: {"hour": 12, "minute": 12, "second": 7}
